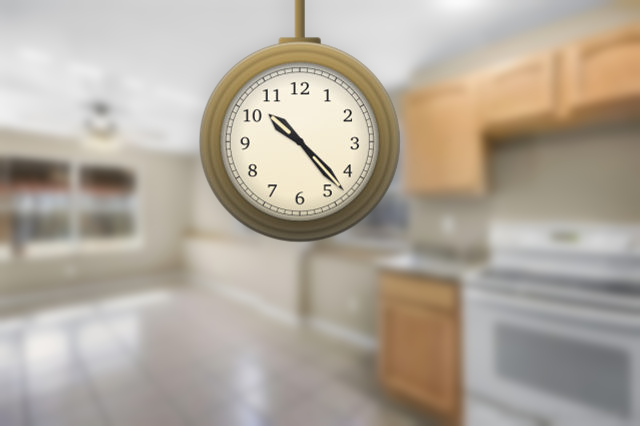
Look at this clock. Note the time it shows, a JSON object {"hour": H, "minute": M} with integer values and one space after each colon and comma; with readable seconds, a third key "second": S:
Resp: {"hour": 10, "minute": 23}
